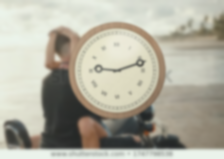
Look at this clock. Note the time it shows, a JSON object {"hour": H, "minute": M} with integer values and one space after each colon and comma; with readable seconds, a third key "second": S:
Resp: {"hour": 9, "minute": 12}
